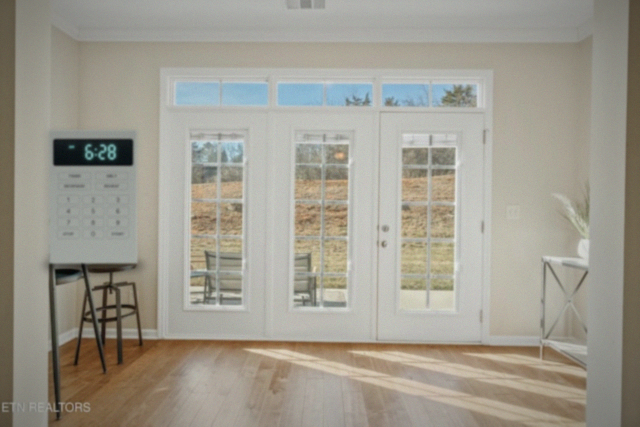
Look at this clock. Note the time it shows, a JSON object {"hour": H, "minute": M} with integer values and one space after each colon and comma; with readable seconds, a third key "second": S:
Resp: {"hour": 6, "minute": 28}
